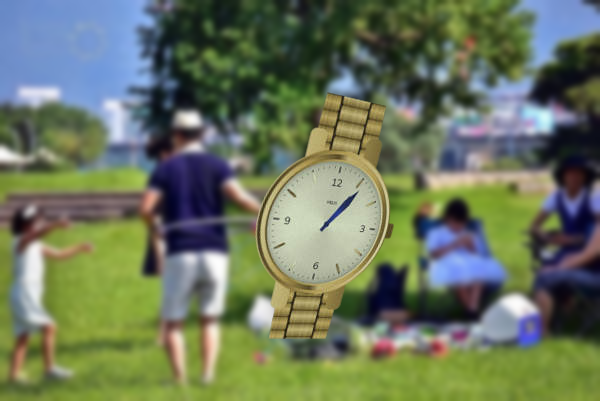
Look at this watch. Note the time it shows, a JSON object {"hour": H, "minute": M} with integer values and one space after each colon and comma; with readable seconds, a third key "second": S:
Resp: {"hour": 1, "minute": 6}
